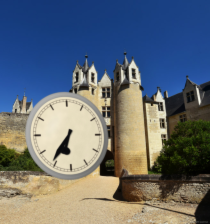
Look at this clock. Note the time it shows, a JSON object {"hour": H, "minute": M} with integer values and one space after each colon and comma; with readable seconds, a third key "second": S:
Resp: {"hour": 6, "minute": 36}
